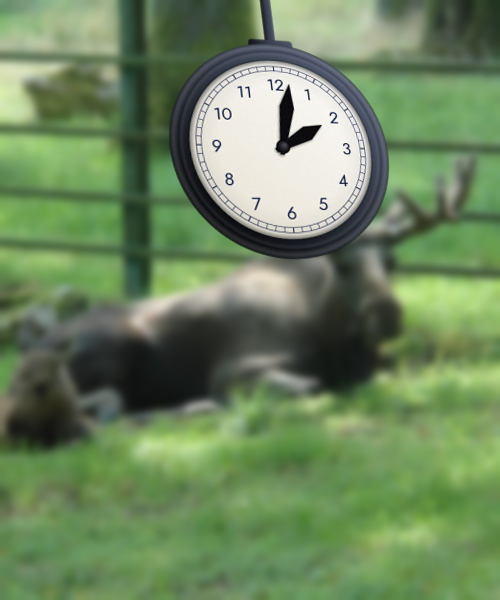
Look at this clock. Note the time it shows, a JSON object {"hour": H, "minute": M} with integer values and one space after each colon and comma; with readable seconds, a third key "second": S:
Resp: {"hour": 2, "minute": 2}
